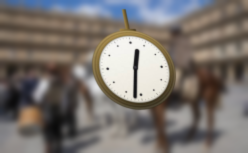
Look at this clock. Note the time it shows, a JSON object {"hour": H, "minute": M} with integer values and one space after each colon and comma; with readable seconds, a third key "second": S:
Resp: {"hour": 12, "minute": 32}
